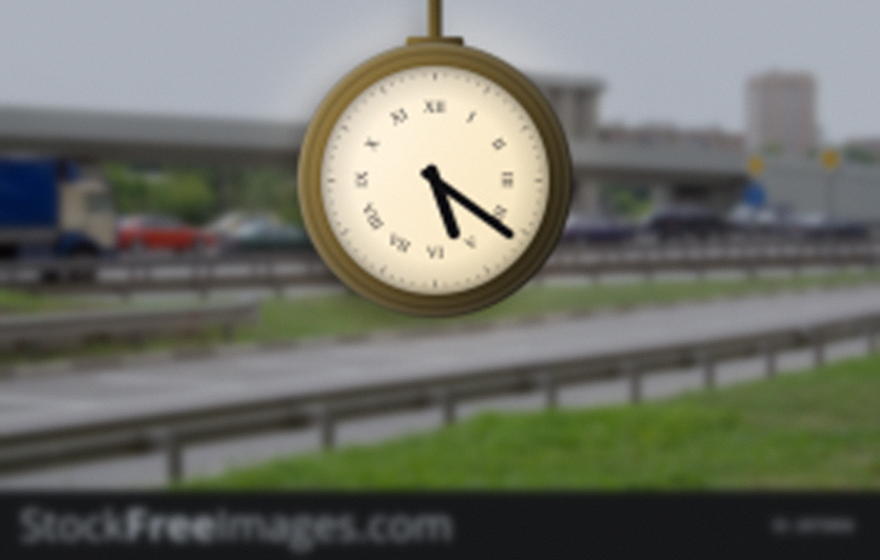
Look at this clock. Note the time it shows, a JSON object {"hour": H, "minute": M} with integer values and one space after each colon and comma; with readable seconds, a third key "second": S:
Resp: {"hour": 5, "minute": 21}
